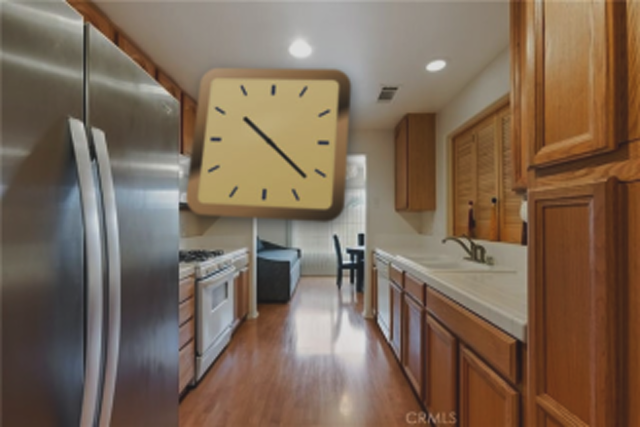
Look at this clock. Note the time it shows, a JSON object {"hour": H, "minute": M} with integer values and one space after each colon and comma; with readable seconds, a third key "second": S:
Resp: {"hour": 10, "minute": 22}
